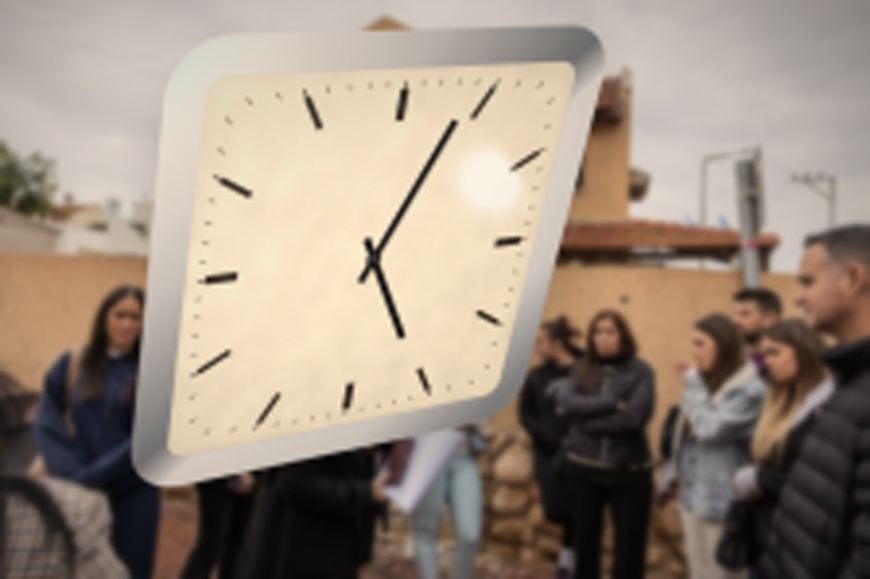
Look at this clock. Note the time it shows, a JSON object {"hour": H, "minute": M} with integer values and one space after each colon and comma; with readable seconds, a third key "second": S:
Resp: {"hour": 5, "minute": 4}
